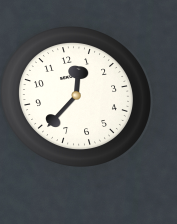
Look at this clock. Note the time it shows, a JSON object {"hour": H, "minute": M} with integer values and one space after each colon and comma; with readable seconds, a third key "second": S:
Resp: {"hour": 12, "minute": 39}
